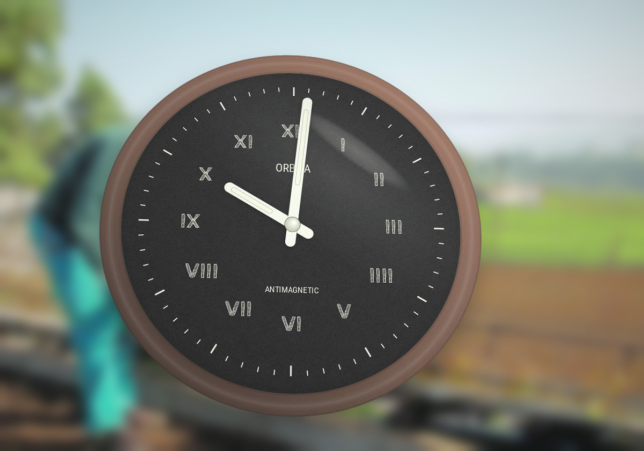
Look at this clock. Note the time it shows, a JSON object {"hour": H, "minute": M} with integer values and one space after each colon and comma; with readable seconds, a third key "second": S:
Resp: {"hour": 10, "minute": 1}
